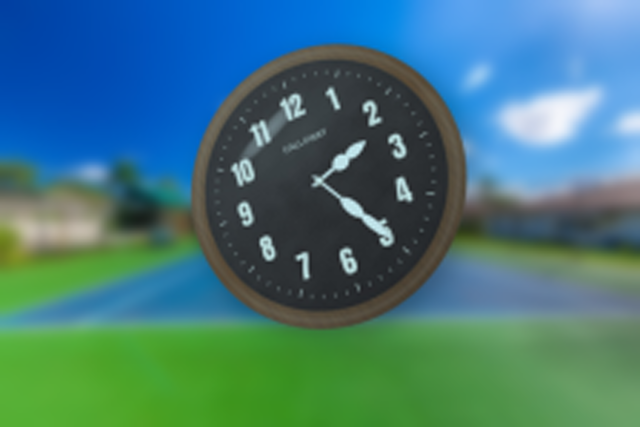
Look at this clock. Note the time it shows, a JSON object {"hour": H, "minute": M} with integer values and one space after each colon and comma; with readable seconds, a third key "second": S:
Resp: {"hour": 2, "minute": 25}
